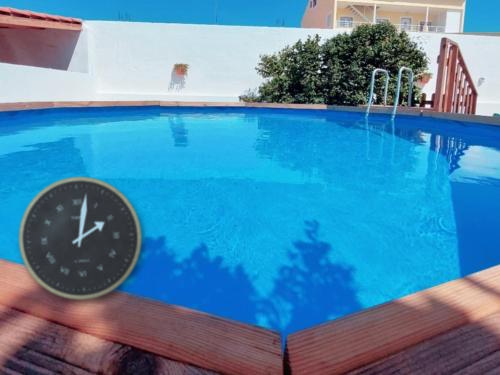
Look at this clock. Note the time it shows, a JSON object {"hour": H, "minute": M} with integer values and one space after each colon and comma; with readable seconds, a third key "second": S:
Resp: {"hour": 2, "minute": 2}
